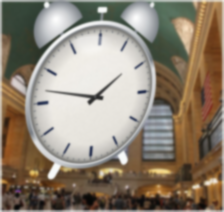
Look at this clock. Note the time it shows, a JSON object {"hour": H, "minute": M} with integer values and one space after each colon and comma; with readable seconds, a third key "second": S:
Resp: {"hour": 1, "minute": 47}
